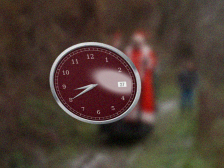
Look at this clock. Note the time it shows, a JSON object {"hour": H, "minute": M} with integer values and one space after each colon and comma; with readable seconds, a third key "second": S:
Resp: {"hour": 8, "minute": 40}
